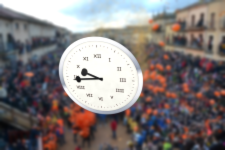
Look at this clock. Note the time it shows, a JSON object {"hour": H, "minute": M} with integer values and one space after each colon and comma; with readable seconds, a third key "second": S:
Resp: {"hour": 9, "minute": 44}
